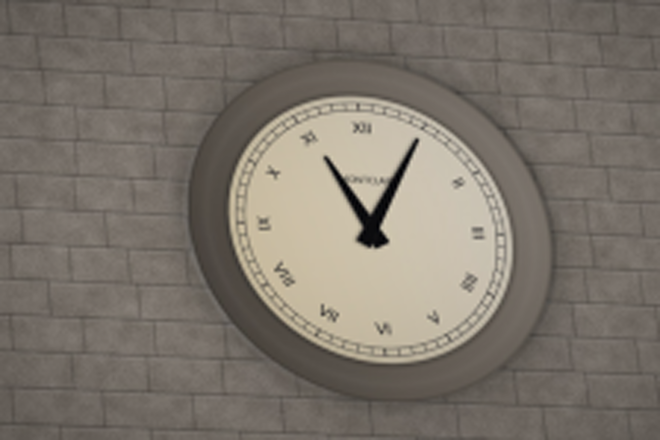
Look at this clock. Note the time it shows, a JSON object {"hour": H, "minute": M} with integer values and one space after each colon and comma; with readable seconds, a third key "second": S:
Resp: {"hour": 11, "minute": 5}
